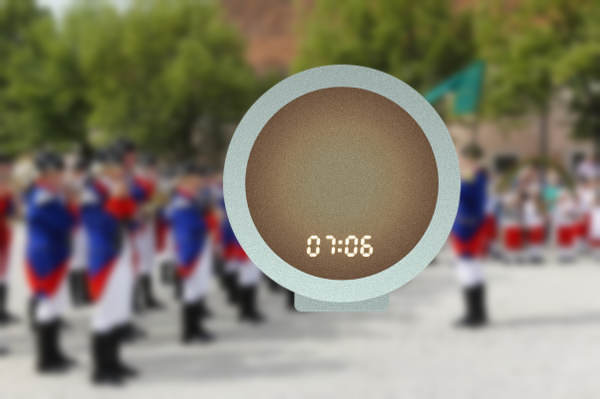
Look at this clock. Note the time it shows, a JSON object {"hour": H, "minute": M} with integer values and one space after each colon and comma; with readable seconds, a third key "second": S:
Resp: {"hour": 7, "minute": 6}
